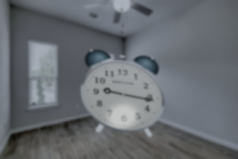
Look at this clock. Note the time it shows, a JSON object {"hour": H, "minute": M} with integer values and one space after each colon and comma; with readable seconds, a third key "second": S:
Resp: {"hour": 9, "minute": 16}
